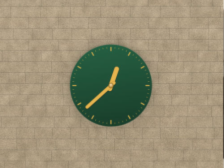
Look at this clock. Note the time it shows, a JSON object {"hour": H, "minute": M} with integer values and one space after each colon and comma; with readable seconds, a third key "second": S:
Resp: {"hour": 12, "minute": 38}
